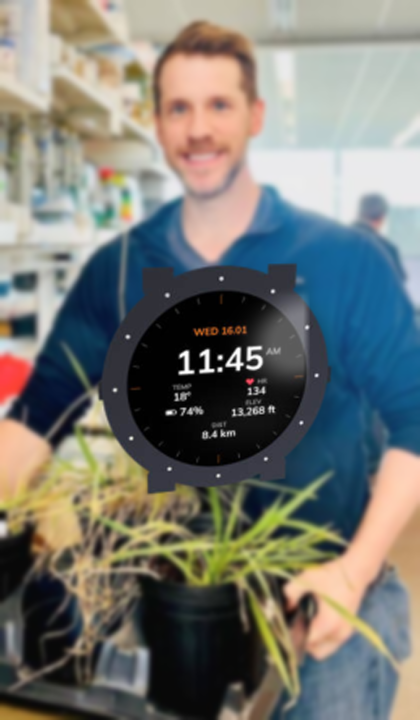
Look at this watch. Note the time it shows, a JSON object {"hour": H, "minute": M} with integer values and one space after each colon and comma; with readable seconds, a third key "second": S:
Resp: {"hour": 11, "minute": 45}
